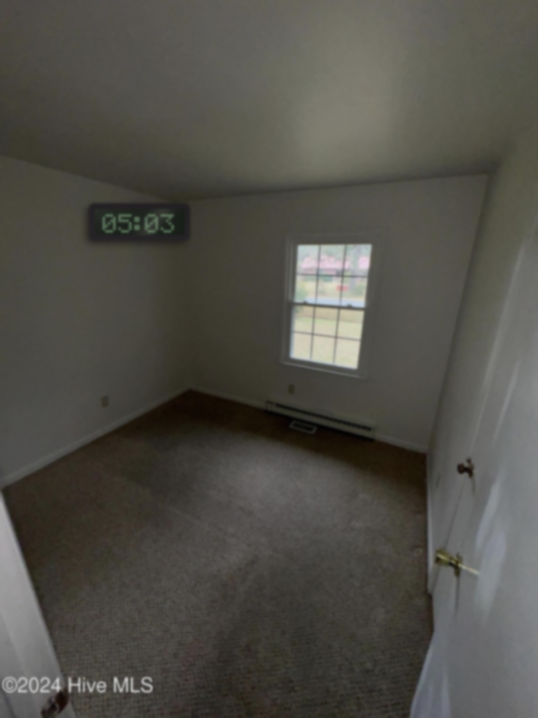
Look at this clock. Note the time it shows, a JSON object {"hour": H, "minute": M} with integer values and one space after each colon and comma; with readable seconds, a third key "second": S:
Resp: {"hour": 5, "minute": 3}
